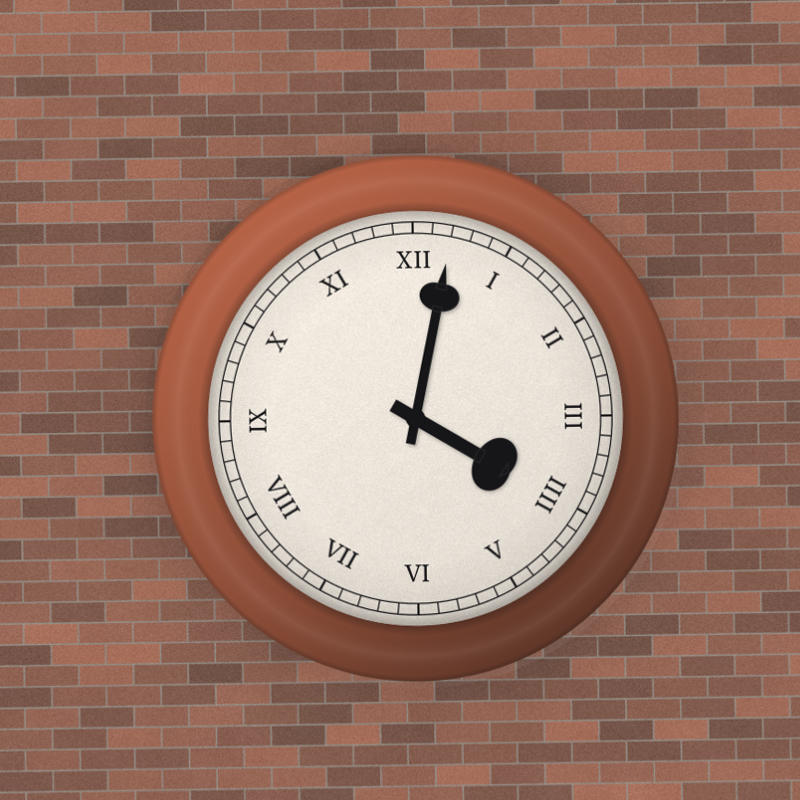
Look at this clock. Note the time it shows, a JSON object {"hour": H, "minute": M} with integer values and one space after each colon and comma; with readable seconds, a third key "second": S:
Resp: {"hour": 4, "minute": 2}
